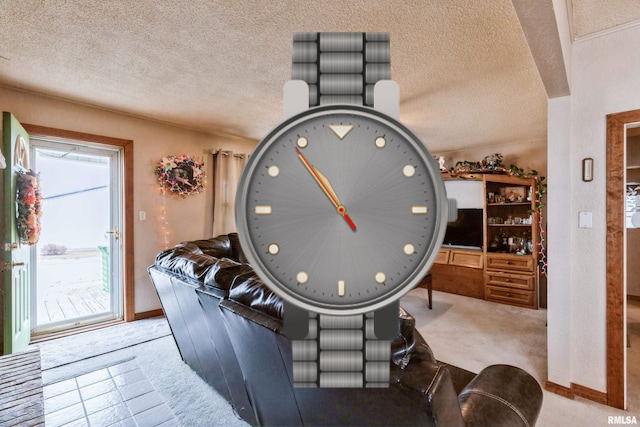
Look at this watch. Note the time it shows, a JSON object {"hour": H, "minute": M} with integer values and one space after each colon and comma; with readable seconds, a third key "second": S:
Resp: {"hour": 10, "minute": 53, "second": 54}
